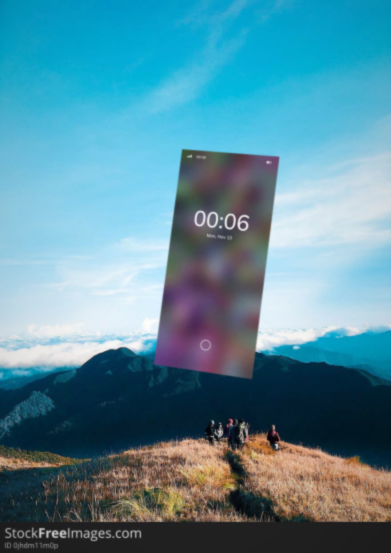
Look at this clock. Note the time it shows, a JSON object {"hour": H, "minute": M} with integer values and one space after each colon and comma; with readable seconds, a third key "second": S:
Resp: {"hour": 0, "minute": 6}
